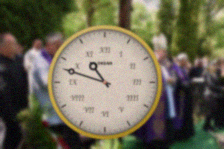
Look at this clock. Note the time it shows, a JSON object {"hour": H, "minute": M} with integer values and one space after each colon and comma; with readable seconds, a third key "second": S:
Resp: {"hour": 10, "minute": 48}
